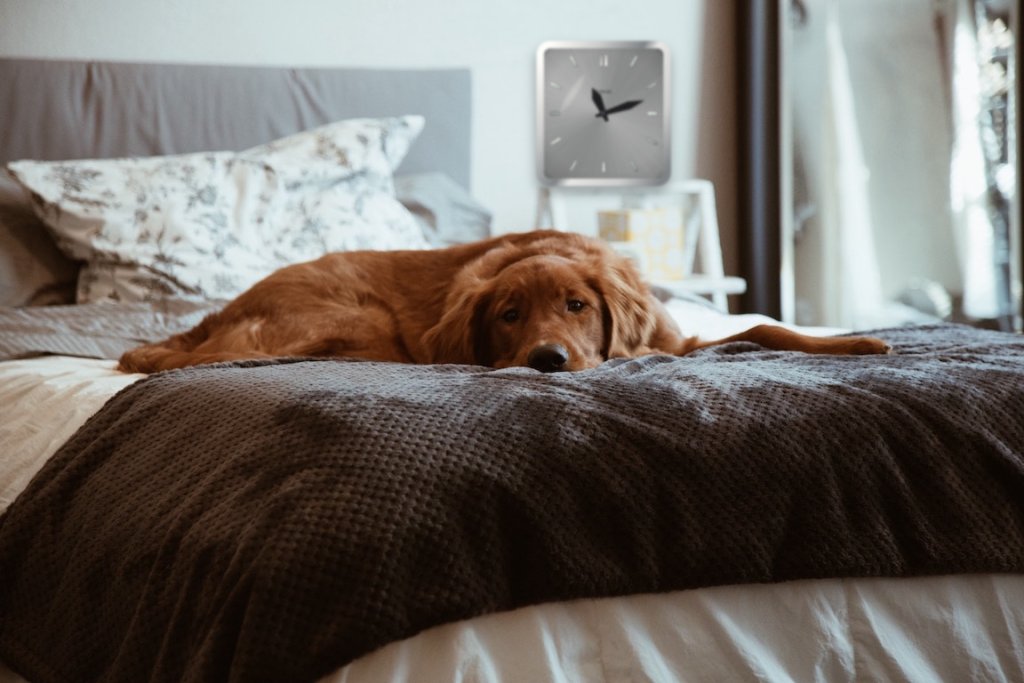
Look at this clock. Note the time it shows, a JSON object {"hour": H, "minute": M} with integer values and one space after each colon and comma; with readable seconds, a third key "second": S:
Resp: {"hour": 11, "minute": 12}
